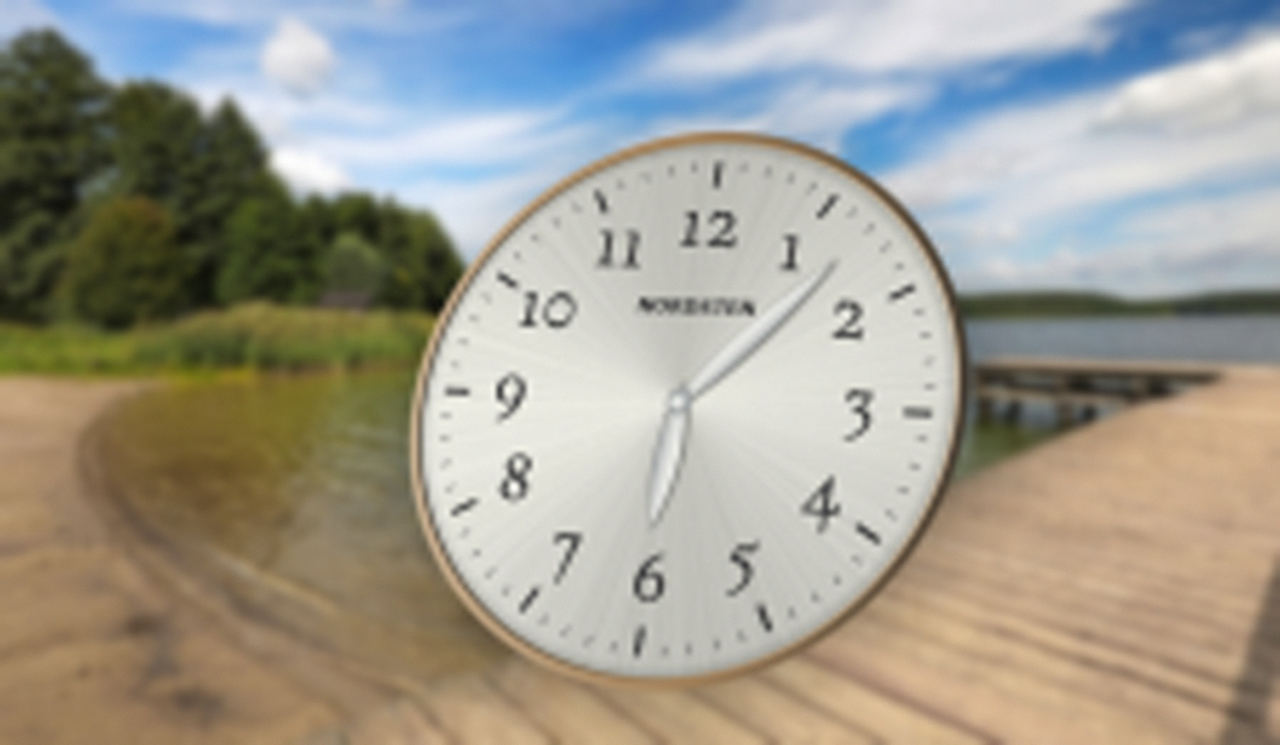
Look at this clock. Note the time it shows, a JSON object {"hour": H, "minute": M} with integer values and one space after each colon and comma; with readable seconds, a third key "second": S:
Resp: {"hour": 6, "minute": 7}
